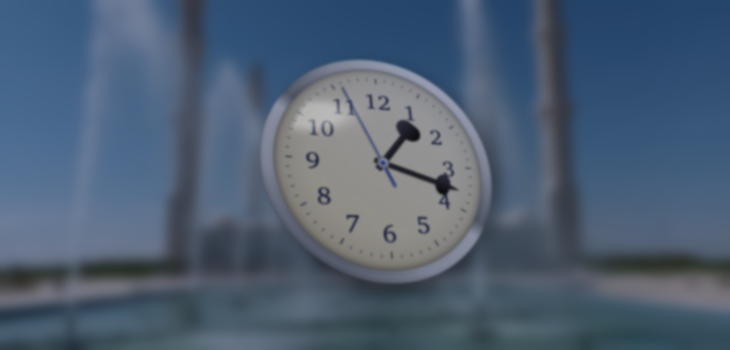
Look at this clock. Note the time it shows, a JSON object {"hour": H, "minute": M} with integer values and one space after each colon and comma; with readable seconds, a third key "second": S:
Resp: {"hour": 1, "minute": 17, "second": 56}
